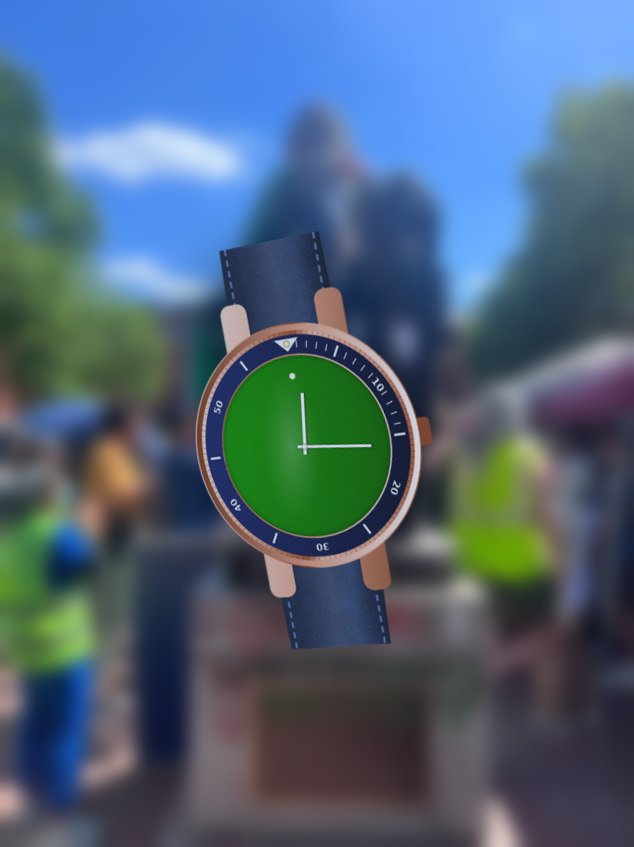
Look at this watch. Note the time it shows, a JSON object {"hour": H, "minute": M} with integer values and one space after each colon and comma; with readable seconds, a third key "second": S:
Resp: {"hour": 12, "minute": 16}
